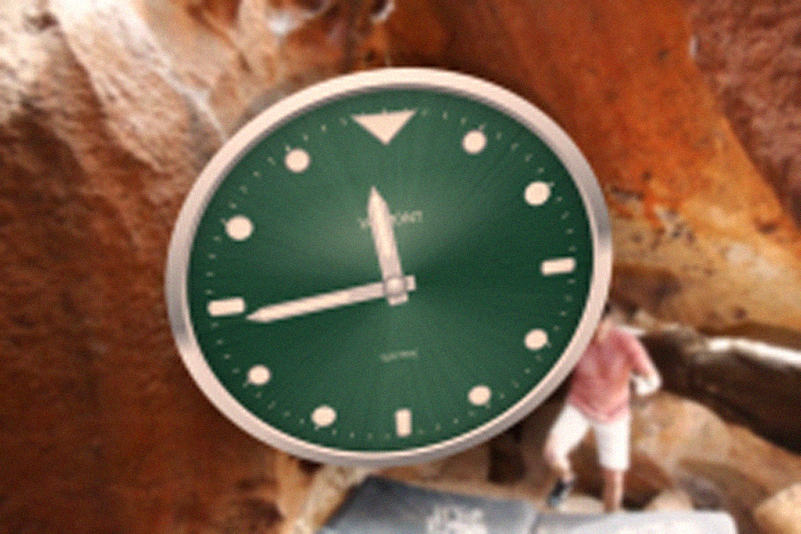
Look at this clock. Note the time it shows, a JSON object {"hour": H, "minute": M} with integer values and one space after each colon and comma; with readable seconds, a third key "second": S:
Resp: {"hour": 11, "minute": 44}
